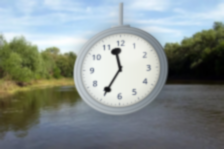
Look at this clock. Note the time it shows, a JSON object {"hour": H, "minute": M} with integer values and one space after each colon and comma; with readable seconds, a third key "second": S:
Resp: {"hour": 11, "minute": 35}
